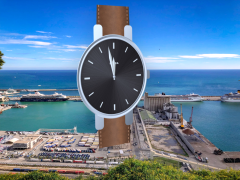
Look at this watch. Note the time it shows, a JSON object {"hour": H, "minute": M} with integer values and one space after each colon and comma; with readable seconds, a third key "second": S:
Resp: {"hour": 11, "minute": 58}
